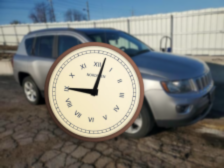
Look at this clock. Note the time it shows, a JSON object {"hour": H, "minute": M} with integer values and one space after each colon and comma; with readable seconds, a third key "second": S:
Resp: {"hour": 9, "minute": 2}
